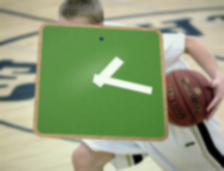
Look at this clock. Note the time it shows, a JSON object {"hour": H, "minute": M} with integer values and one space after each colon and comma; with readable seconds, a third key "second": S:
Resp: {"hour": 1, "minute": 17}
